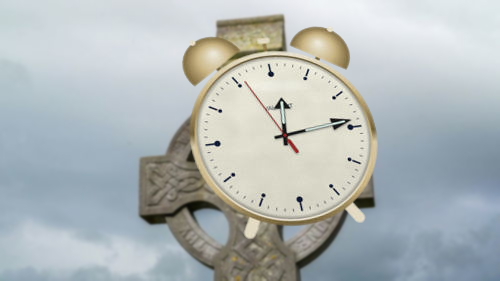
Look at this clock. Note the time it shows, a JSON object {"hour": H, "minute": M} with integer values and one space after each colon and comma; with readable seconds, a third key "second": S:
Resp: {"hour": 12, "minute": 13, "second": 56}
